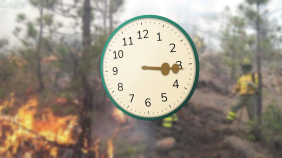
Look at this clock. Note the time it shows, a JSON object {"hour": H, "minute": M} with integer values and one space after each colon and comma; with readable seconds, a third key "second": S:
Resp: {"hour": 3, "minute": 16}
